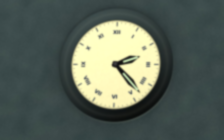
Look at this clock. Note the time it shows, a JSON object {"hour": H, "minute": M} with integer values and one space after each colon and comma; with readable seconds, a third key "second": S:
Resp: {"hour": 2, "minute": 23}
